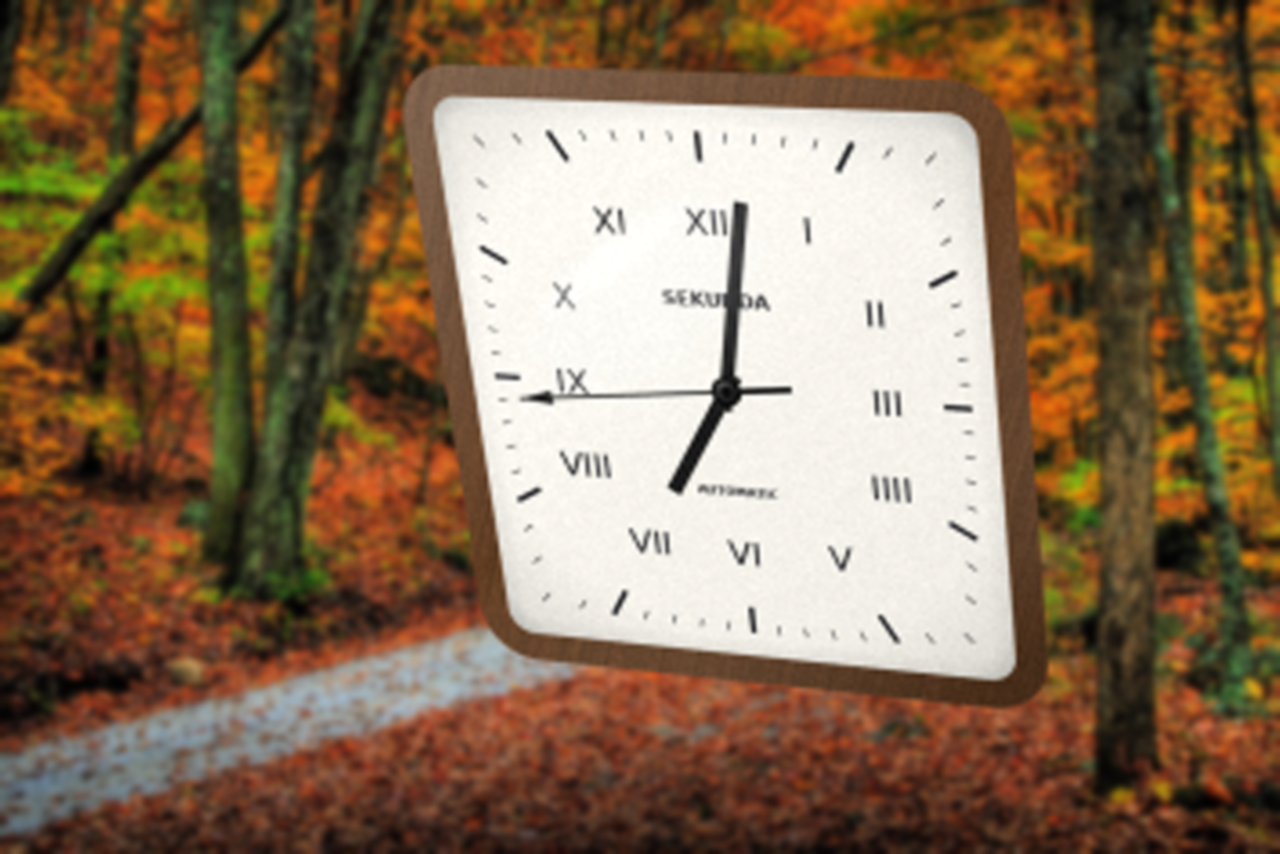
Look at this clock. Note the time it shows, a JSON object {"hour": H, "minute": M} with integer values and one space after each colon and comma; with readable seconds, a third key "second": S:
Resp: {"hour": 7, "minute": 1, "second": 44}
